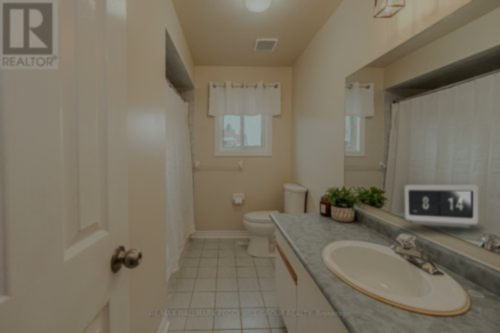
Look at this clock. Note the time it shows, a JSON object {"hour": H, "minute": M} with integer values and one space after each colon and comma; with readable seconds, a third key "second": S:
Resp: {"hour": 8, "minute": 14}
